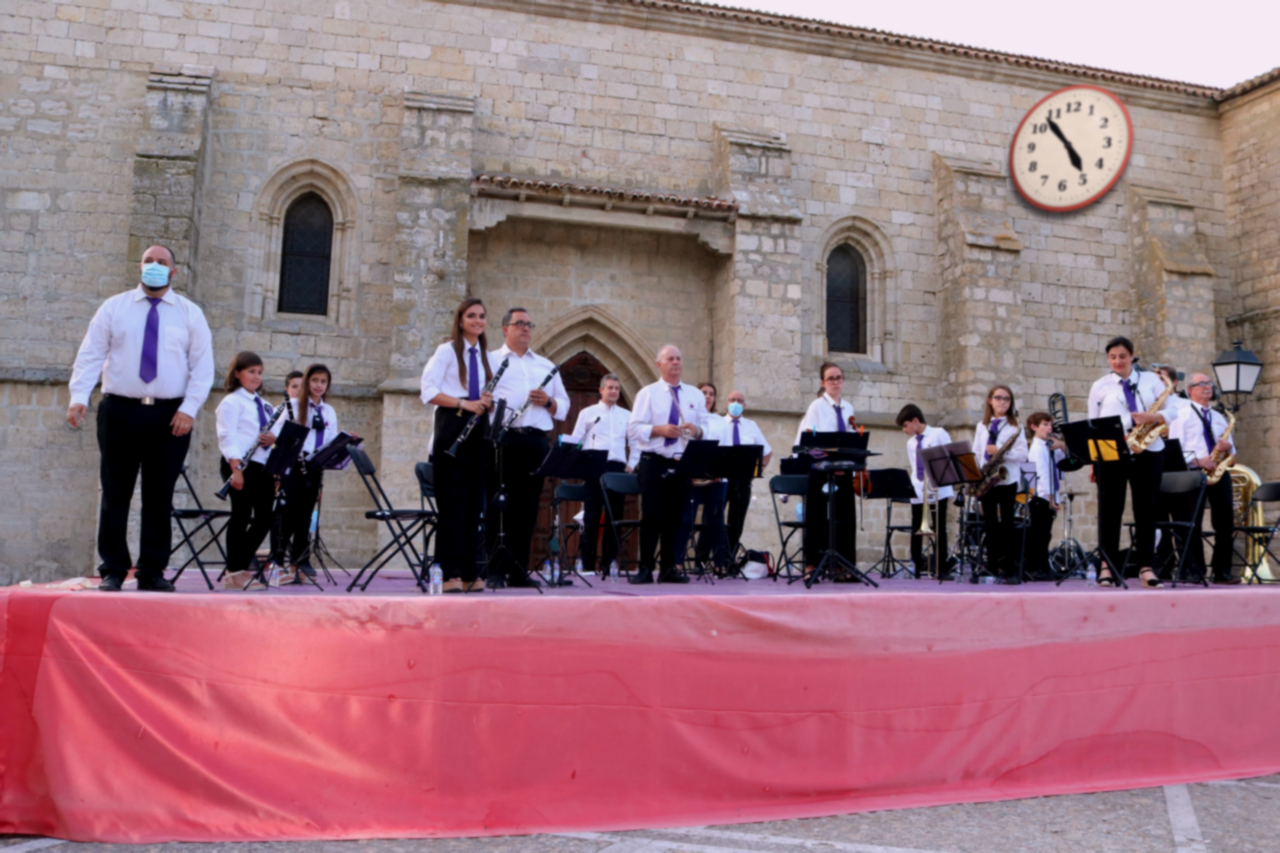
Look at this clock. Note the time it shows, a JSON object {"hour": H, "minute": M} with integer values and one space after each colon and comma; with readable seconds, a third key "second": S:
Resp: {"hour": 4, "minute": 53}
